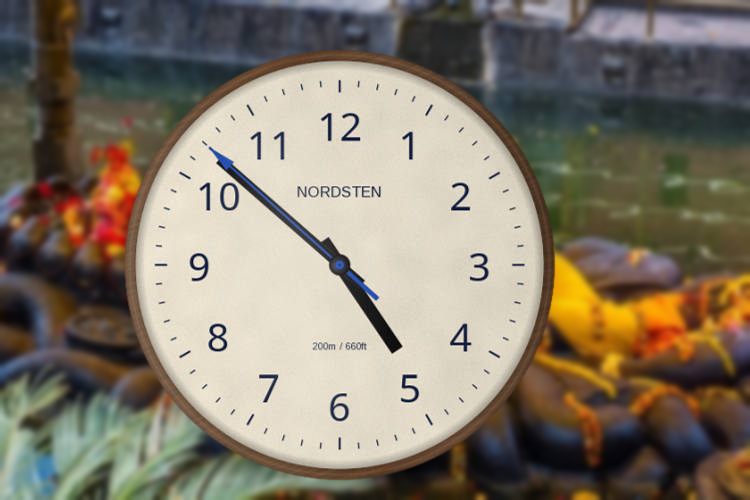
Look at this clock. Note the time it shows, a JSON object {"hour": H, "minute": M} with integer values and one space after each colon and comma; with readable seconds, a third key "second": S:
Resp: {"hour": 4, "minute": 51, "second": 52}
